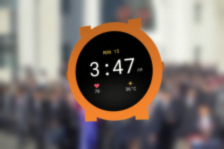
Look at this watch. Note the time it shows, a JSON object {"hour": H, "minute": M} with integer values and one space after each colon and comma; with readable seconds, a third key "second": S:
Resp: {"hour": 3, "minute": 47}
